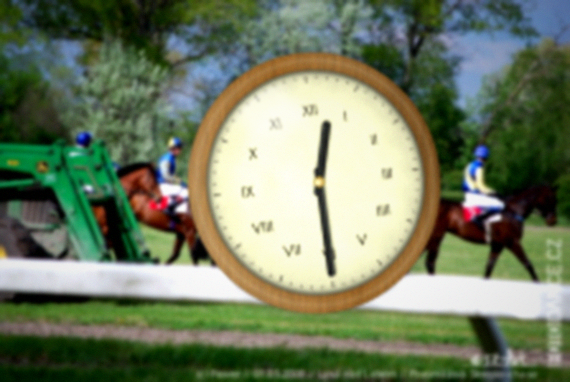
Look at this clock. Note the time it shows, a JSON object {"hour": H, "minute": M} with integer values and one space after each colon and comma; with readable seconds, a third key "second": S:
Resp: {"hour": 12, "minute": 30}
